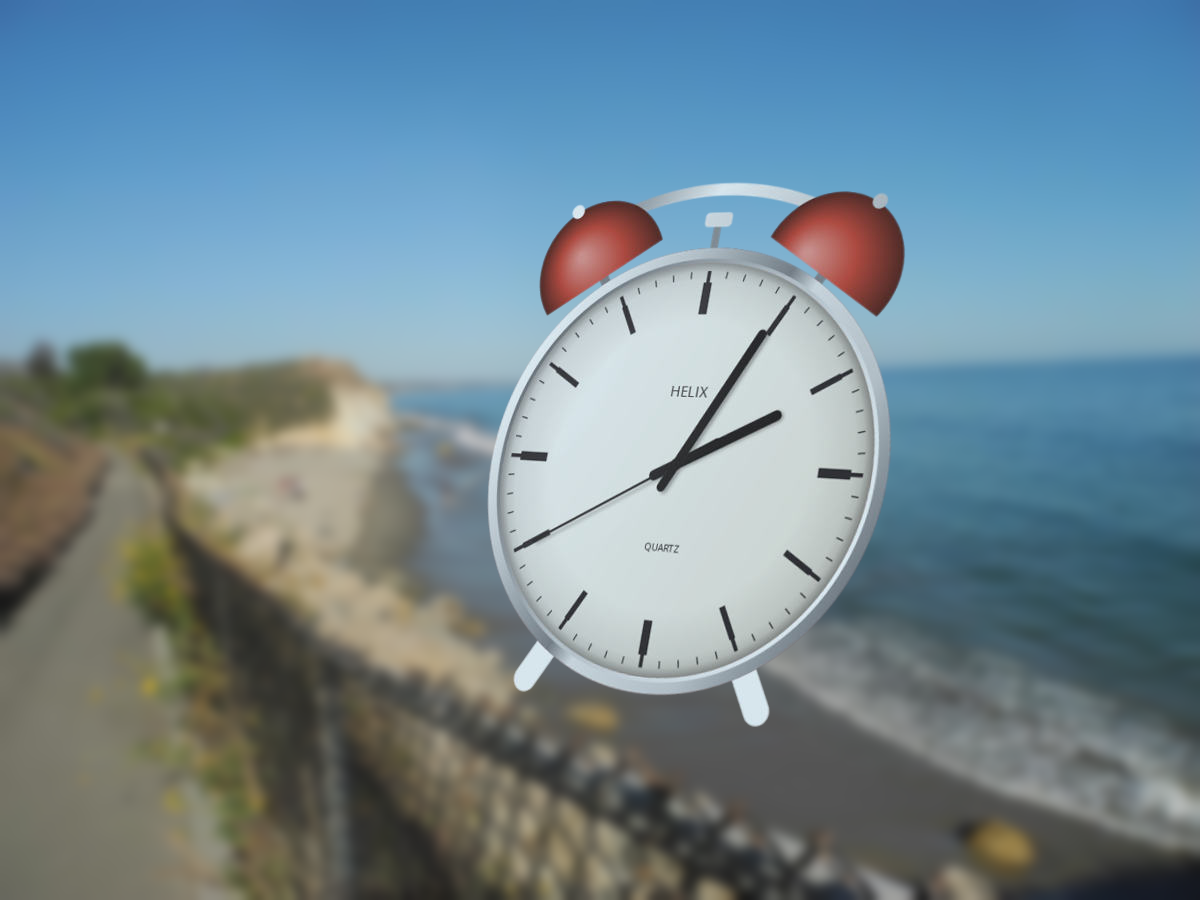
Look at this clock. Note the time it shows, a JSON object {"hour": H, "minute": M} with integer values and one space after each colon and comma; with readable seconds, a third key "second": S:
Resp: {"hour": 2, "minute": 4, "second": 40}
